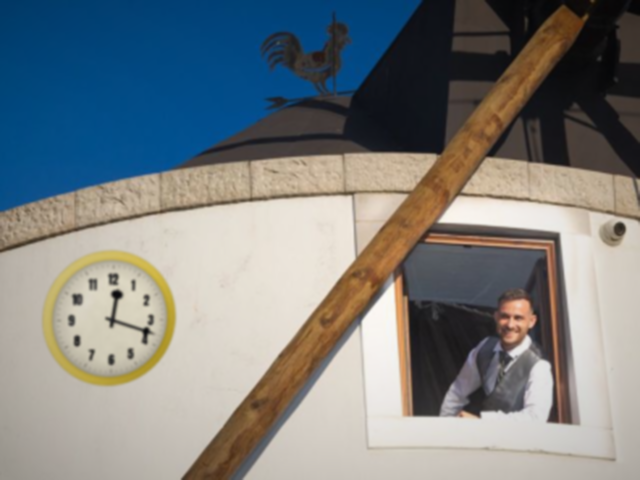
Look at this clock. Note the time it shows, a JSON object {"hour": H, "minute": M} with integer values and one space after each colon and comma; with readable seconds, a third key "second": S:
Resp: {"hour": 12, "minute": 18}
